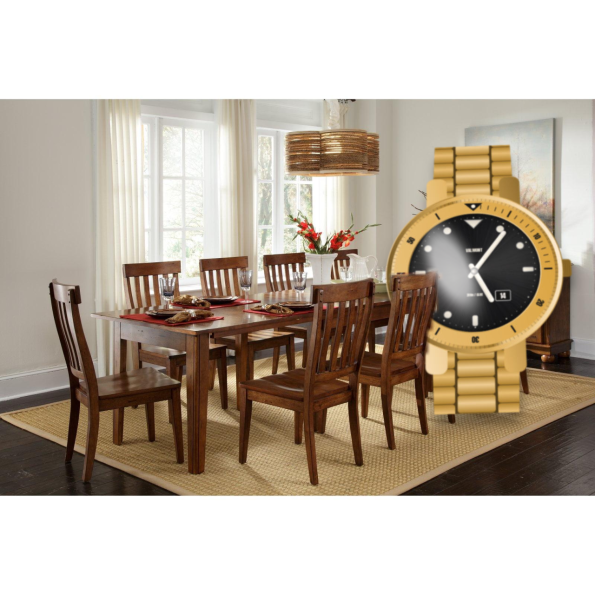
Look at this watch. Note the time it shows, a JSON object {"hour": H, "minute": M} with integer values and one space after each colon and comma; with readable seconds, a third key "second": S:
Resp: {"hour": 5, "minute": 6}
